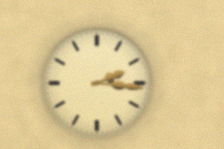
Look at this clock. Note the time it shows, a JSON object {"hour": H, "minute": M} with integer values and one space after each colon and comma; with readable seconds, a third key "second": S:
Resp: {"hour": 2, "minute": 16}
